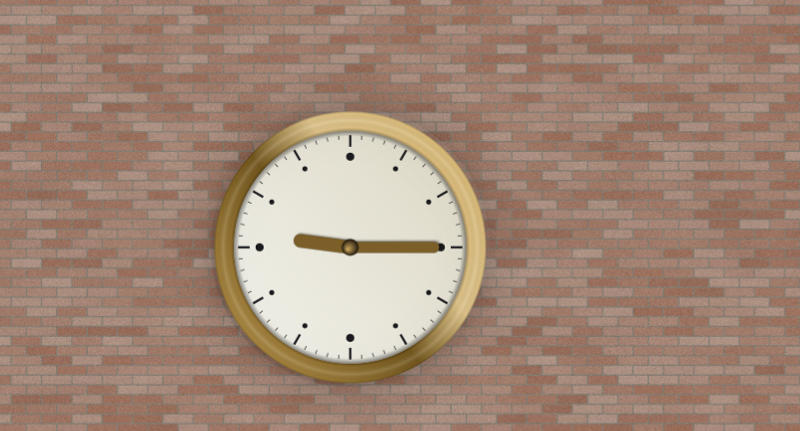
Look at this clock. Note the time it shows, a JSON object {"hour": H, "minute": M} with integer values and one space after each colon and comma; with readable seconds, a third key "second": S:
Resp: {"hour": 9, "minute": 15}
